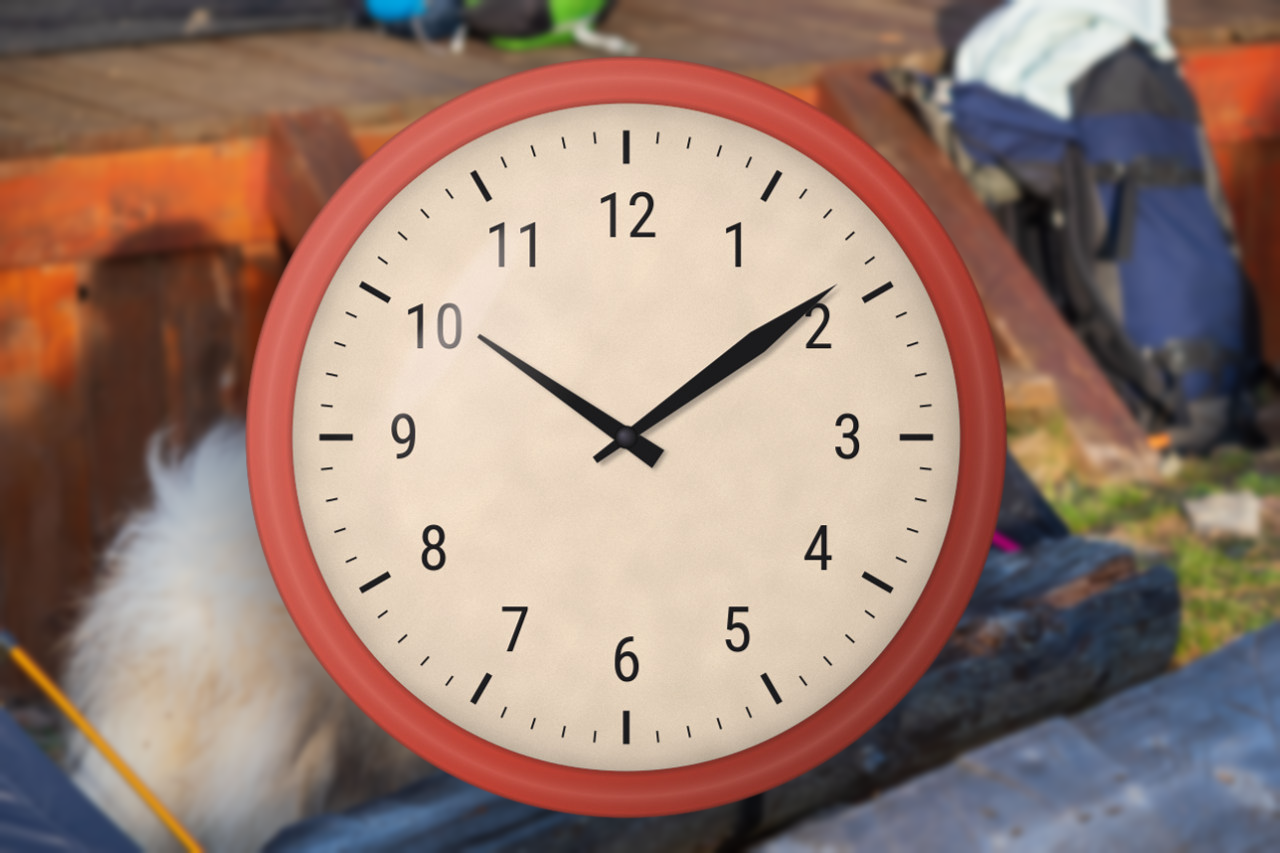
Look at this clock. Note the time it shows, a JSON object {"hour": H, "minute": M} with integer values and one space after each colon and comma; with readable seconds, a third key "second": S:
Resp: {"hour": 10, "minute": 9}
